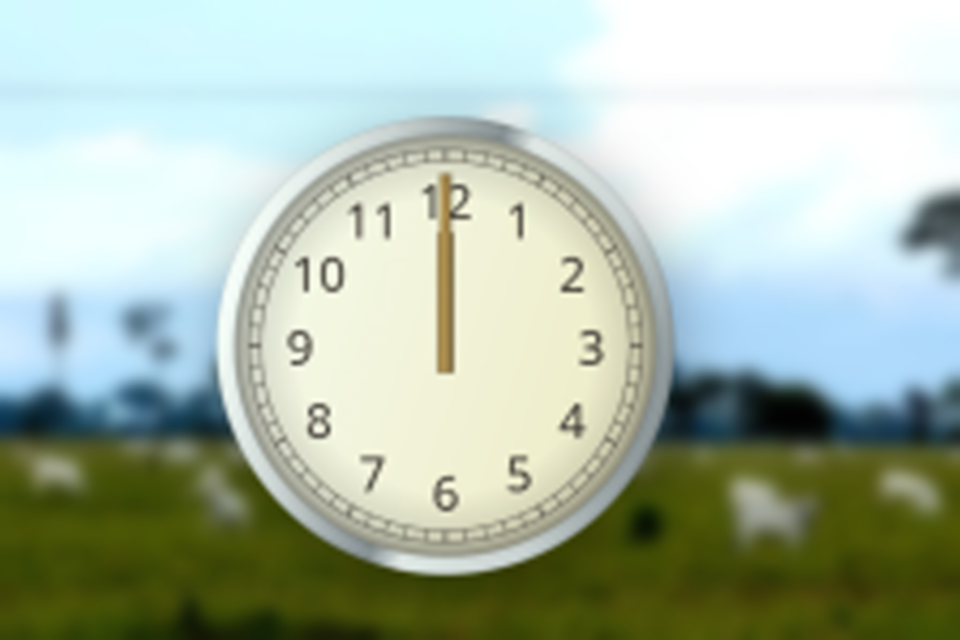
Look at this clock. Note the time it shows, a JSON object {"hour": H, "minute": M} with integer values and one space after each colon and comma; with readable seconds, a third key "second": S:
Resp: {"hour": 12, "minute": 0}
